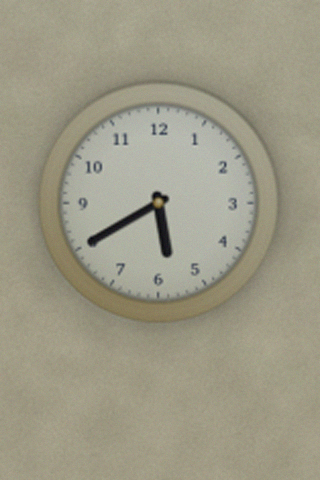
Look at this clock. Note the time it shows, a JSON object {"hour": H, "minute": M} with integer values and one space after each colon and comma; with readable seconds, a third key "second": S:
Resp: {"hour": 5, "minute": 40}
